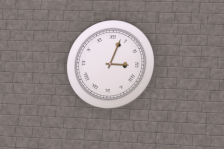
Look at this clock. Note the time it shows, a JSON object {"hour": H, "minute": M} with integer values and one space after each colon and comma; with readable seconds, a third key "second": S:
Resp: {"hour": 3, "minute": 3}
